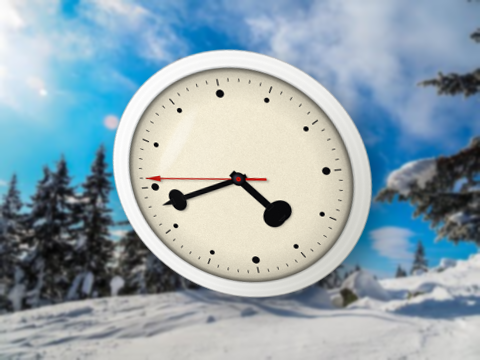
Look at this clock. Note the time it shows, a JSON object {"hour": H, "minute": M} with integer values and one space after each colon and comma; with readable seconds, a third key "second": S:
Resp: {"hour": 4, "minute": 42, "second": 46}
